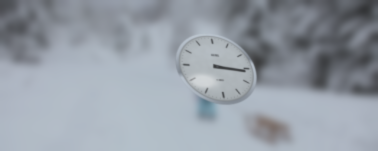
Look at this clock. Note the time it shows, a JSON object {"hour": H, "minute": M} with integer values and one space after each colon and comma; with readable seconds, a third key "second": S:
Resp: {"hour": 3, "minute": 16}
